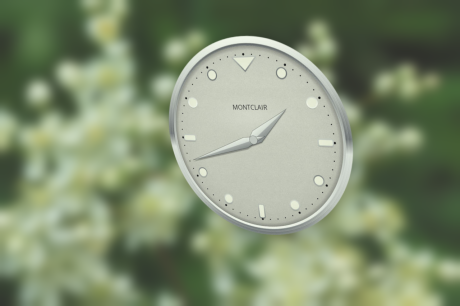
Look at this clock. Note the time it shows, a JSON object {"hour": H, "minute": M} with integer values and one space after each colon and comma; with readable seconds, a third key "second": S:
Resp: {"hour": 1, "minute": 42}
